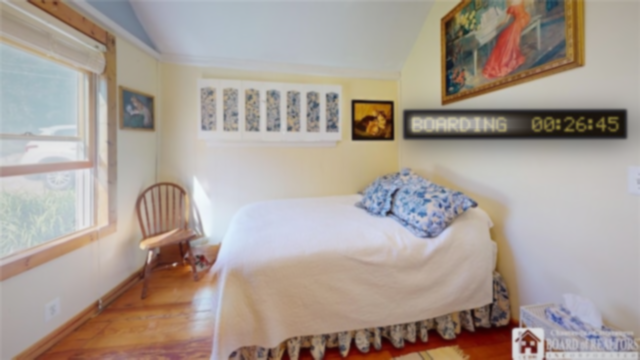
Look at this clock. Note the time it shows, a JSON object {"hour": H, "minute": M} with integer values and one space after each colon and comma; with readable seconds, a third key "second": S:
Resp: {"hour": 0, "minute": 26, "second": 45}
